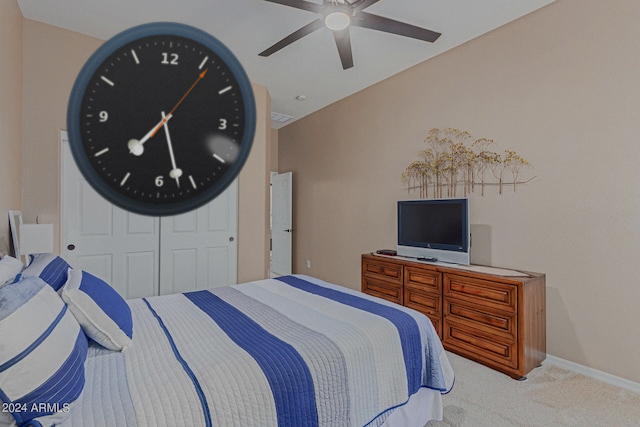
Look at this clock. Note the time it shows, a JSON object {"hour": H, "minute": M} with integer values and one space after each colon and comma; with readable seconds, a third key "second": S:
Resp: {"hour": 7, "minute": 27, "second": 6}
